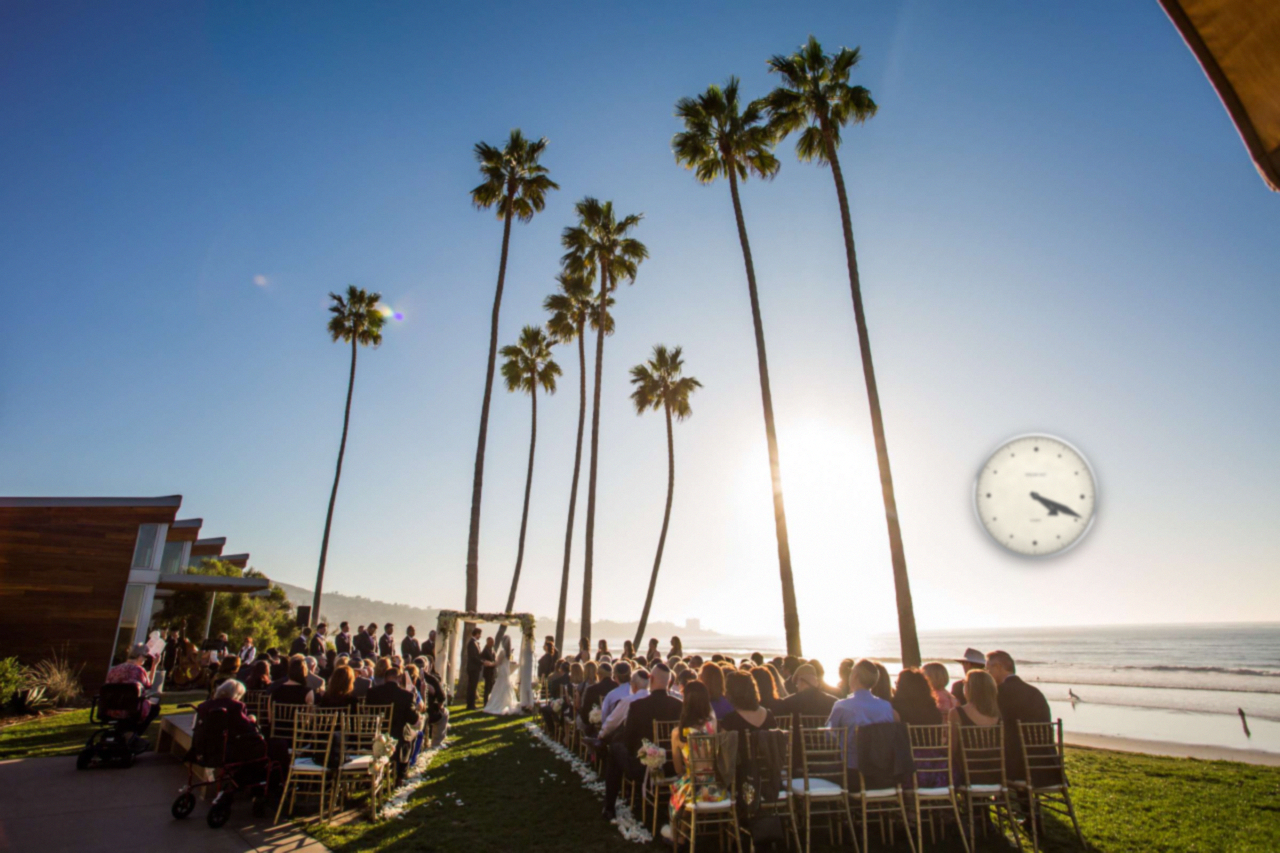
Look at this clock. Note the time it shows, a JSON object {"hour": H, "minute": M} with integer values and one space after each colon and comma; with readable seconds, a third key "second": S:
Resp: {"hour": 4, "minute": 19}
